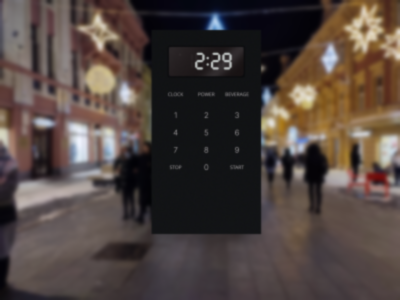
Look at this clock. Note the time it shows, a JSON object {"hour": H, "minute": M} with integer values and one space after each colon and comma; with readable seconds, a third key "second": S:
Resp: {"hour": 2, "minute": 29}
